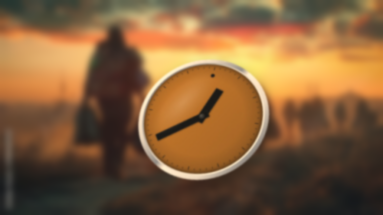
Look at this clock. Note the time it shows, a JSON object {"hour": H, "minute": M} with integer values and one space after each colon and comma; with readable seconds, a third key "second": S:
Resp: {"hour": 12, "minute": 39}
